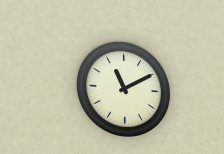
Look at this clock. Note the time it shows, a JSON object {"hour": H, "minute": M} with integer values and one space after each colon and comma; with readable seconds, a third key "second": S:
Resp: {"hour": 11, "minute": 10}
